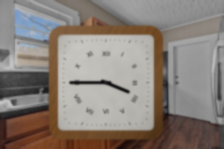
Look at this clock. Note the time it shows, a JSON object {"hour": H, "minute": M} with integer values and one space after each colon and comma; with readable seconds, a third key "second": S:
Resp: {"hour": 3, "minute": 45}
